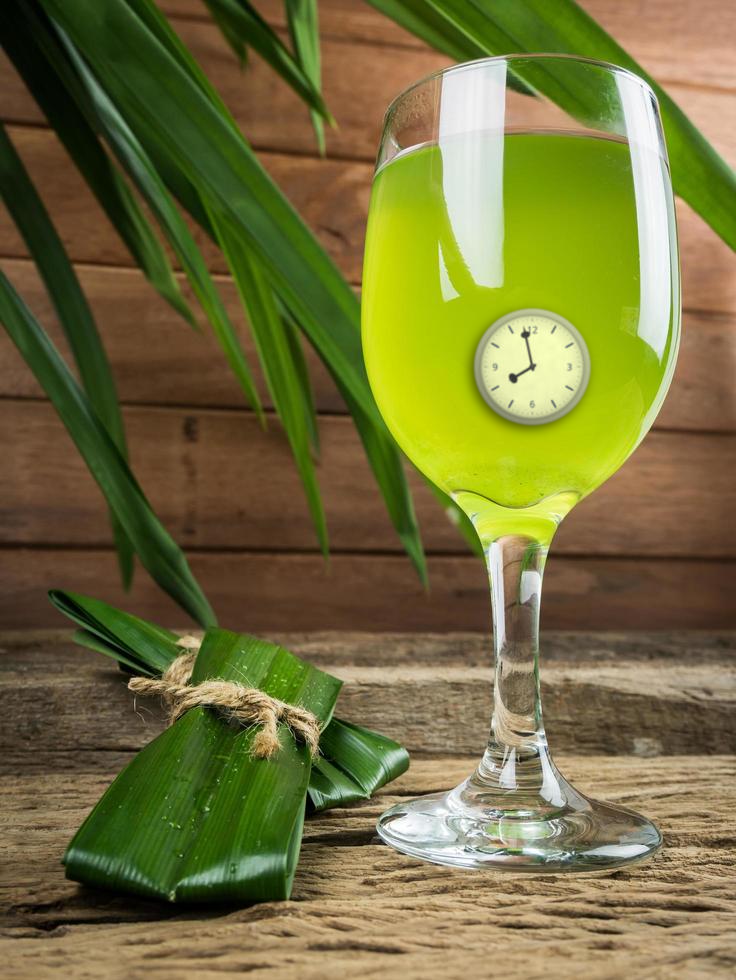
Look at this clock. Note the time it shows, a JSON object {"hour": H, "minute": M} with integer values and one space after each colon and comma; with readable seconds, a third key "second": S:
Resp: {"hour": 7, "minute": 58}
